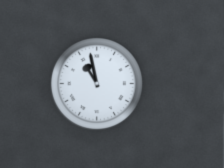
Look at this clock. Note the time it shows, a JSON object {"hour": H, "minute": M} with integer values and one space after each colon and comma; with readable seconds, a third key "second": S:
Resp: {"hour": 10, "minute": 58}
